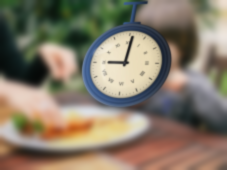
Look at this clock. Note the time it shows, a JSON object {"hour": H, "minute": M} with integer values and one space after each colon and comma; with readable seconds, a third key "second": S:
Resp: {"hour": 9, "minute": 1}
